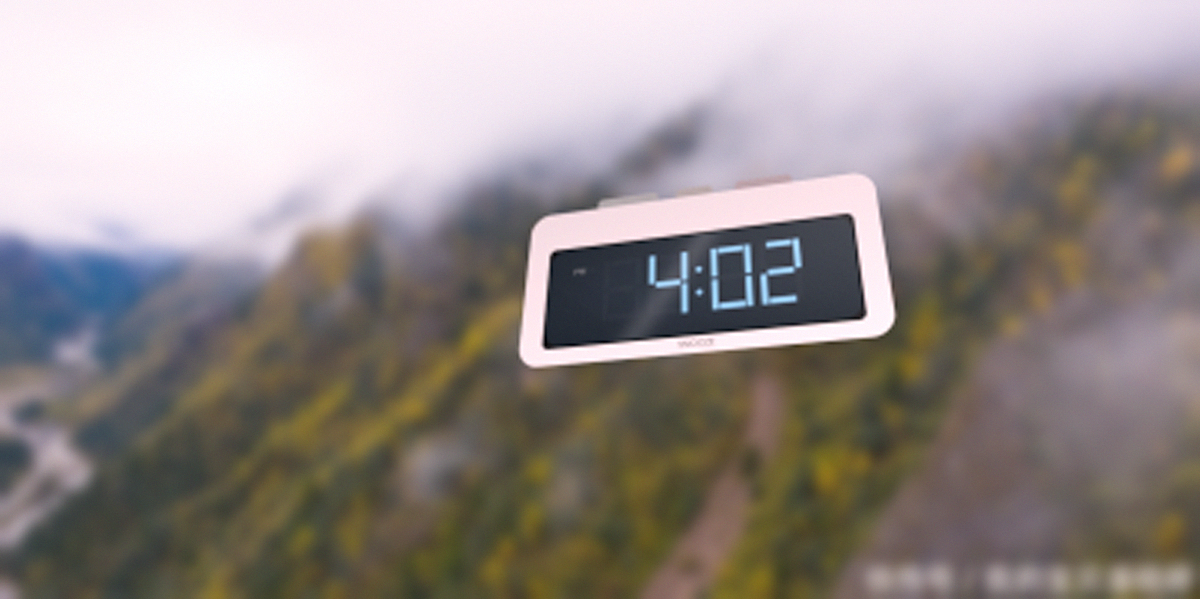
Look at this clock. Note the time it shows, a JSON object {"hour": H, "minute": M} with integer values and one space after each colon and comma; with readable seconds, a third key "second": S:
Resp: {"hour": 4, "minute": 2}
